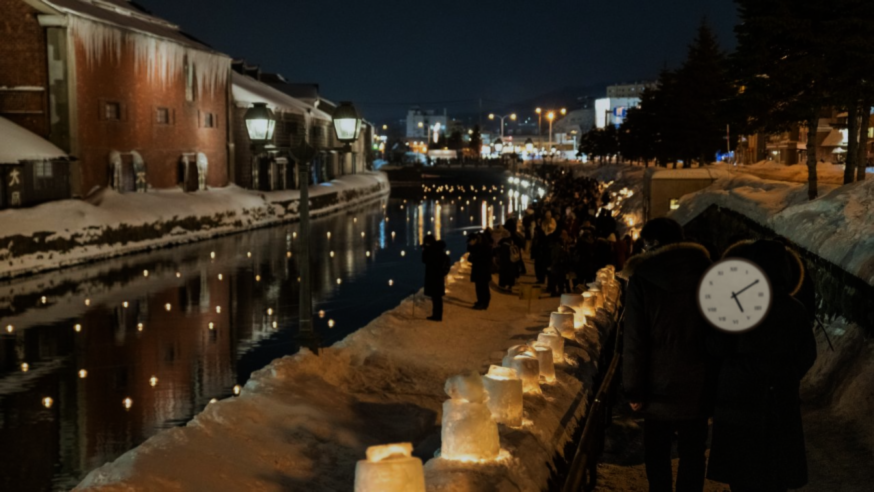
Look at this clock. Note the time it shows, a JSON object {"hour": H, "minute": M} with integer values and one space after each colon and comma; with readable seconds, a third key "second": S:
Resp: {"hour": 5, "minute": 10}
